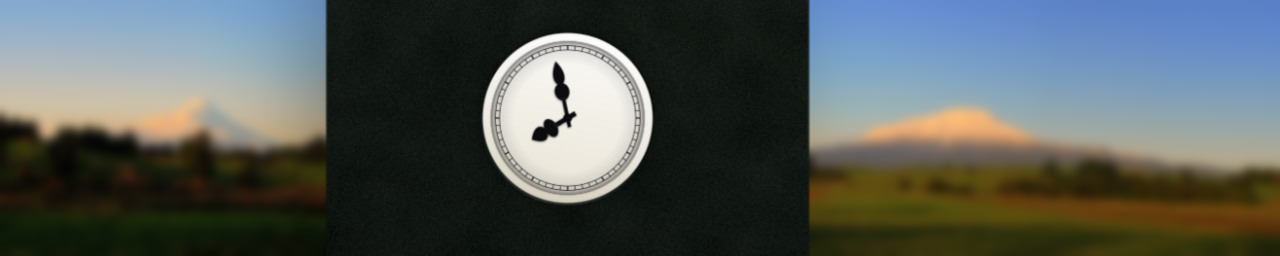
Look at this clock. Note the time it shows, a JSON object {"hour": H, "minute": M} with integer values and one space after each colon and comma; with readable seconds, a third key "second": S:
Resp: {"hour": 7, "minute": 58}
